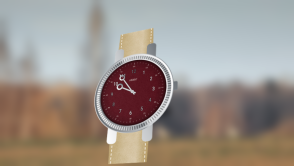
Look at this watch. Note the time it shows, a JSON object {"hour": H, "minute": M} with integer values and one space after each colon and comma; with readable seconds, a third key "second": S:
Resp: {"hour": 9, "minute": 54}
